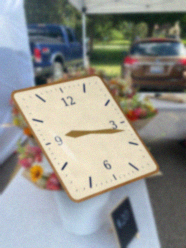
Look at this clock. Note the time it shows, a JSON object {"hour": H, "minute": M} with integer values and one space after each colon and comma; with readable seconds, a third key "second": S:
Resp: {"hour": 9, "minute": 17}
